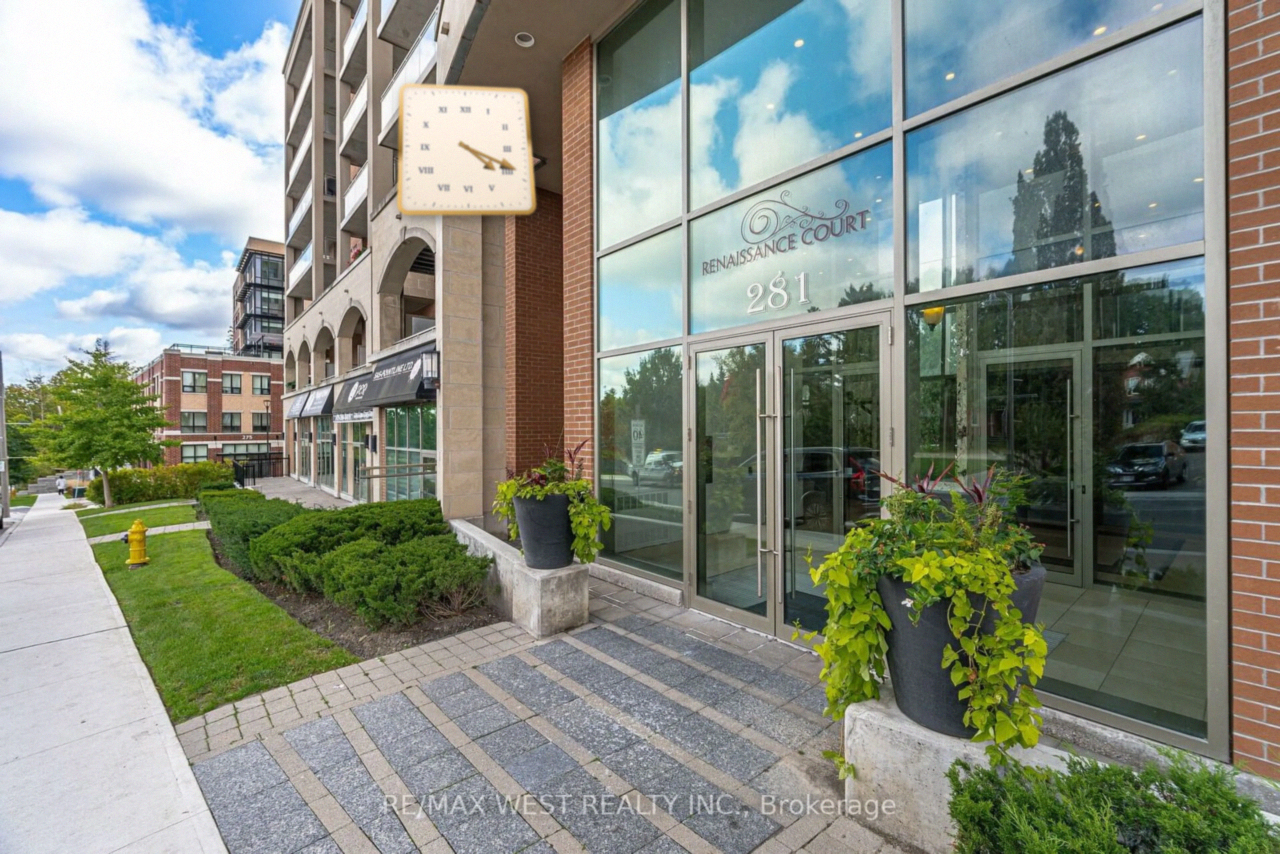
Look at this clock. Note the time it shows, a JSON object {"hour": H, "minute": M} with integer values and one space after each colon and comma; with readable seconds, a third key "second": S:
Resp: {"hour": 4, "minute": 19}
